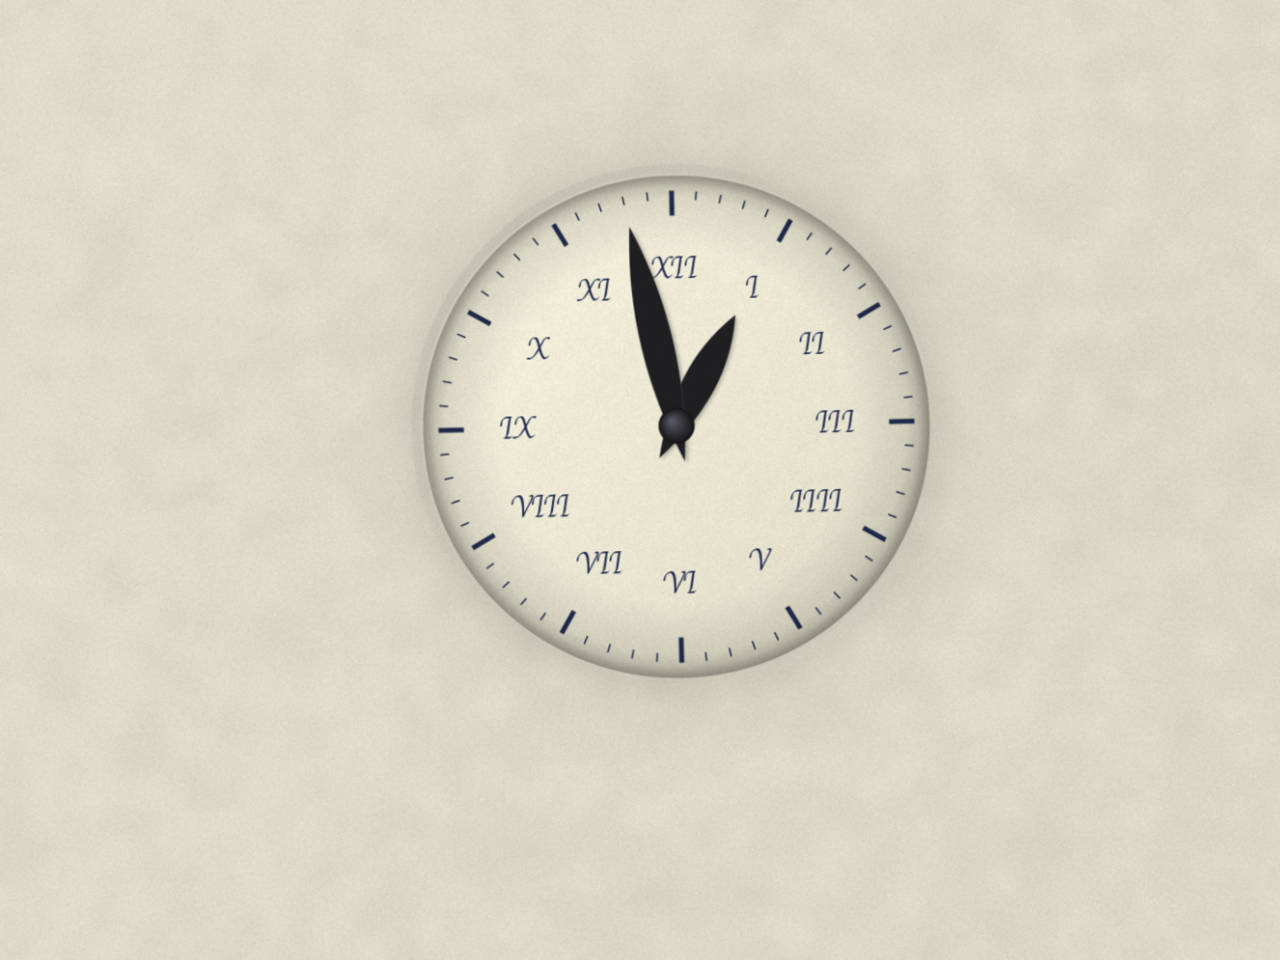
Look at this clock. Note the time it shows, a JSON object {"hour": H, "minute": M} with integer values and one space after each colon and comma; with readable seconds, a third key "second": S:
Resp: {"hour": 12, "minute": 58}
